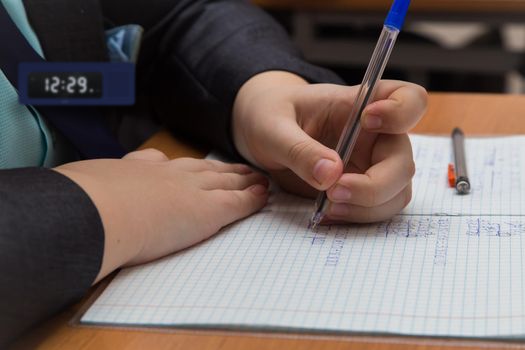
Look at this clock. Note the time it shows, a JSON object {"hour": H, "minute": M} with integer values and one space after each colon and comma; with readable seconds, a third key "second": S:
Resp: {"hour": 12, "minute": 29}
